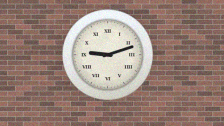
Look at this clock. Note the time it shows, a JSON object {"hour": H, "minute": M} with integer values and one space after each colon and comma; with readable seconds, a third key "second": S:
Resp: {"hour": 9, "minute": 12}
